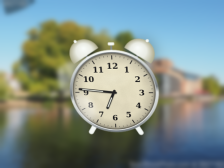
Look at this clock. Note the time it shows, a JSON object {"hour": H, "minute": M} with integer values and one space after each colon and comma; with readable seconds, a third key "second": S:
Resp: {"hour": 6, "minute": 46}
